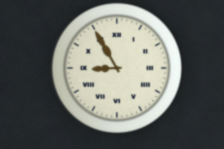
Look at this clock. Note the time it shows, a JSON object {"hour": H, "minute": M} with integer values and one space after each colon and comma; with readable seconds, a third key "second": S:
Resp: {"hour": 8, "minute": 55}
